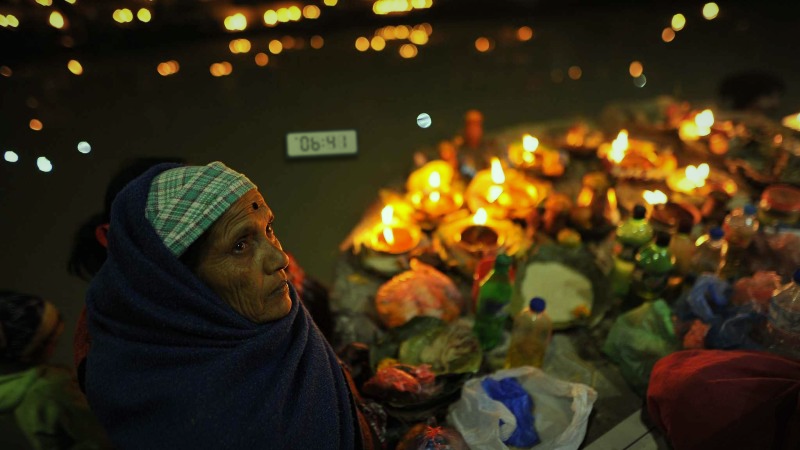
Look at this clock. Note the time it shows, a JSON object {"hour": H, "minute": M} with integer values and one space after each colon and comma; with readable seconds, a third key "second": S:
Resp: {"hour": 6, "minute": 41}
